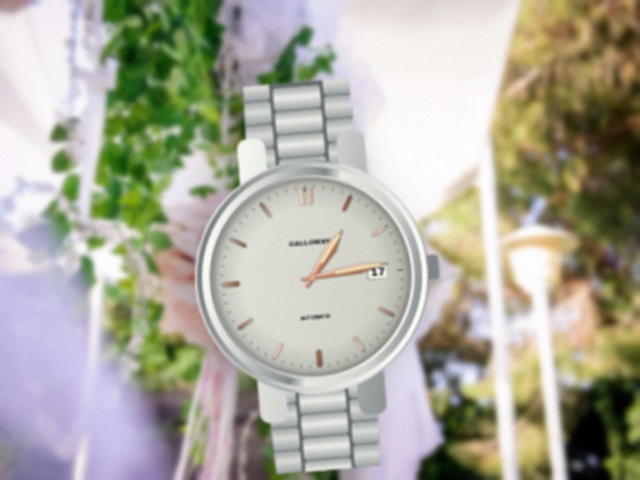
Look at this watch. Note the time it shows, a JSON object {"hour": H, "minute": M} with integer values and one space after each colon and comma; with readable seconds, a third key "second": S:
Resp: {"hour": 1, "minute": 14}
